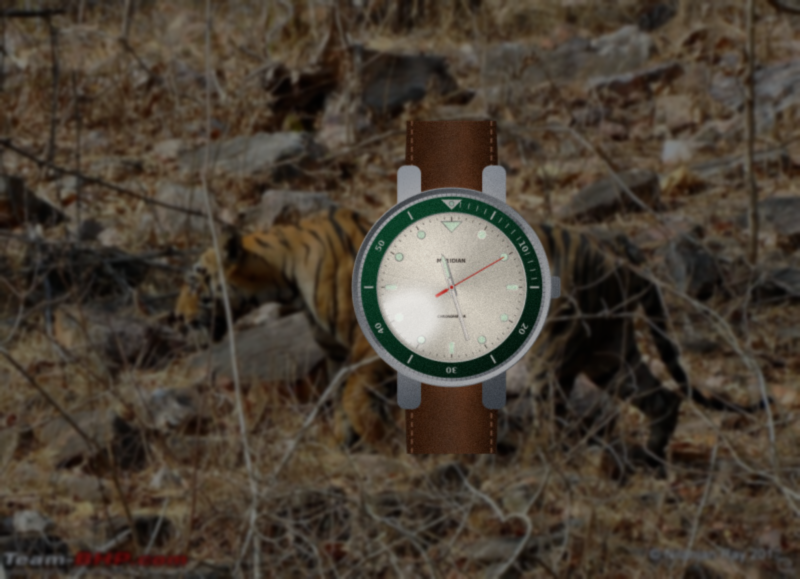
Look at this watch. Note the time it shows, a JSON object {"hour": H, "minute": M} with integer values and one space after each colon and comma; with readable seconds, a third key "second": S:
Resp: {"hour": 11, "minute": 27, "second": 10}
